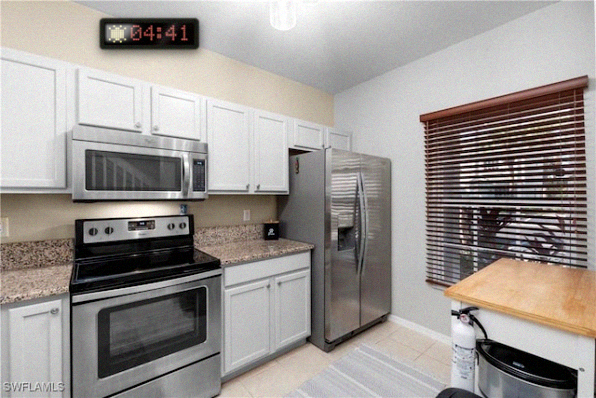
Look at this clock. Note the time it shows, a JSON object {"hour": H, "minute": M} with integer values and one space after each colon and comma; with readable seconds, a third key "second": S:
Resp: {"hour": 4, "minute": 41}
